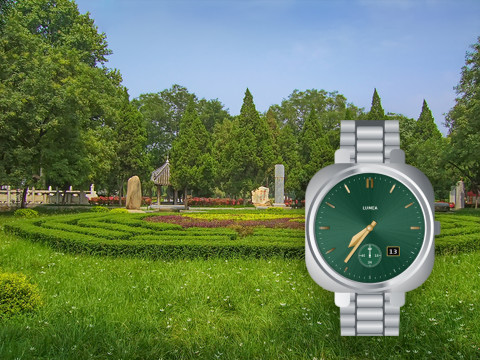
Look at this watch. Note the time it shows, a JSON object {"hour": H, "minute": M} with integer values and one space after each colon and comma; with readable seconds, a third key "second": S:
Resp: {"hour": 7, "minute": 36}
